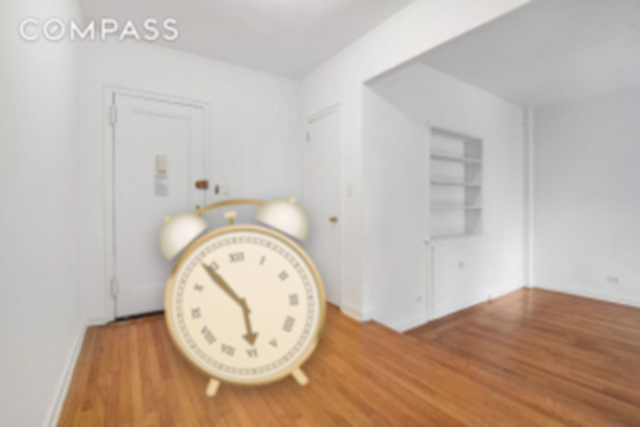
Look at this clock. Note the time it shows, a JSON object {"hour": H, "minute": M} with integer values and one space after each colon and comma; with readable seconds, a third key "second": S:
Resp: {"hour": 5, "minute": 54}
